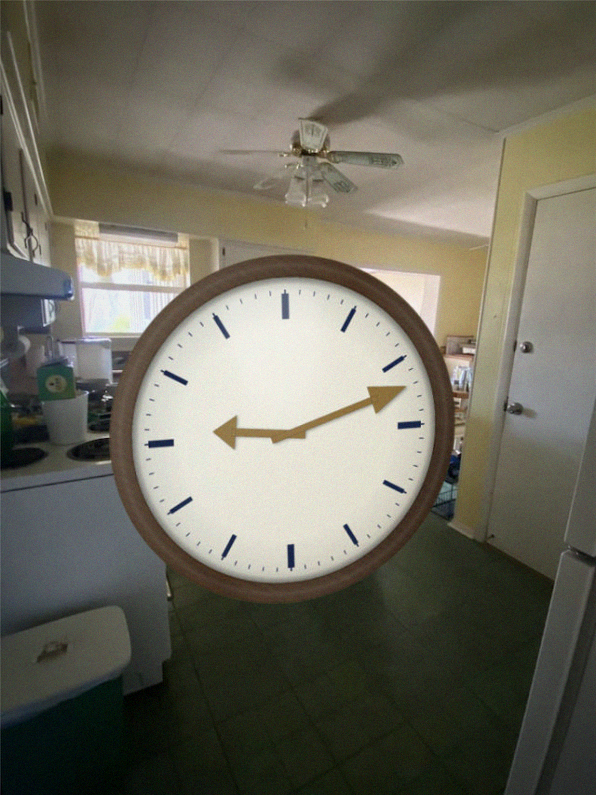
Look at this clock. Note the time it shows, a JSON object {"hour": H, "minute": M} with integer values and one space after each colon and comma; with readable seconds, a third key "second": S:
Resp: {"hour": 9, "minute": 12}
